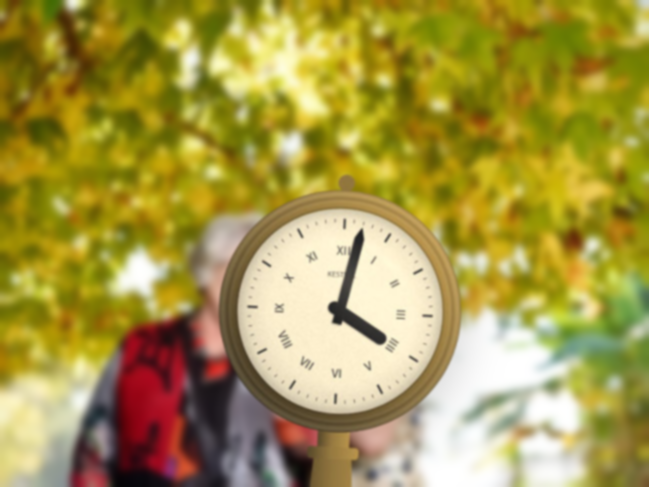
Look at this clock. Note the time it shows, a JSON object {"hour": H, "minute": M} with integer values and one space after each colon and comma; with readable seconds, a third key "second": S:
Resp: {"hour": 4, "minute": 2}
